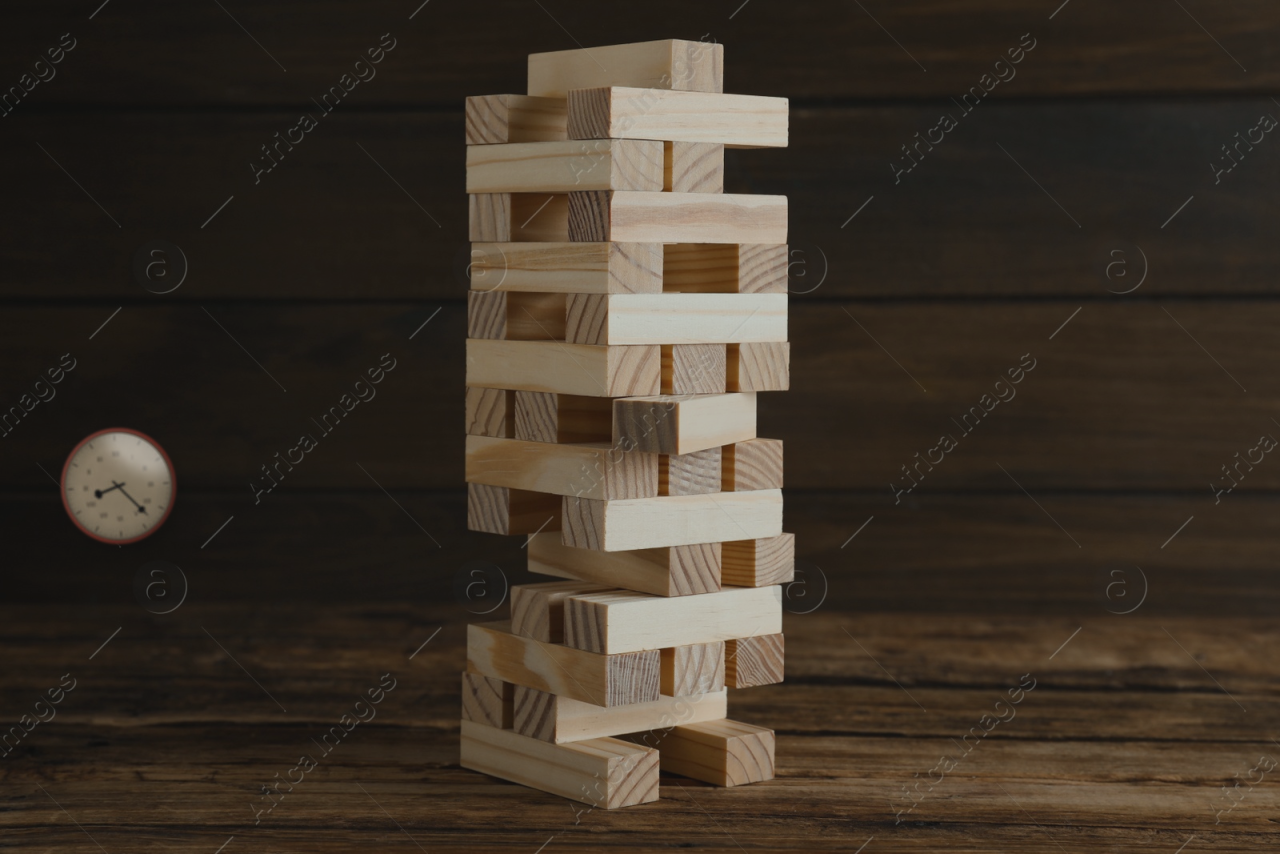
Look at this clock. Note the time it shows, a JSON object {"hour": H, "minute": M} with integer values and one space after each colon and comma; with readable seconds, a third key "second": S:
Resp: {"hour": 8, "minute": 23}
